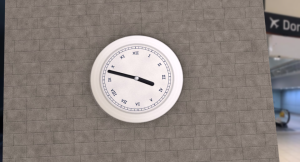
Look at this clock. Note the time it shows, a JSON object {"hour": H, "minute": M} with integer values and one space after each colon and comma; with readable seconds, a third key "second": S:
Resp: {"hour": 3, "minute": 48}
